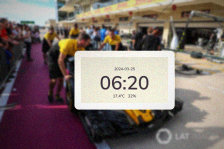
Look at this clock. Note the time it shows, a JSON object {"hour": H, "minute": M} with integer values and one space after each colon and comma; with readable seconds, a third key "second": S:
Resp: {"hour": 6, "minute": 20}
